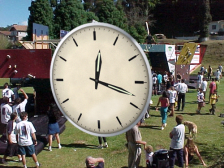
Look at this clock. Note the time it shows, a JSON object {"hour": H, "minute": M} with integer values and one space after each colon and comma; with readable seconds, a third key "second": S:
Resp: {"hour": 12, "minute": 18}
